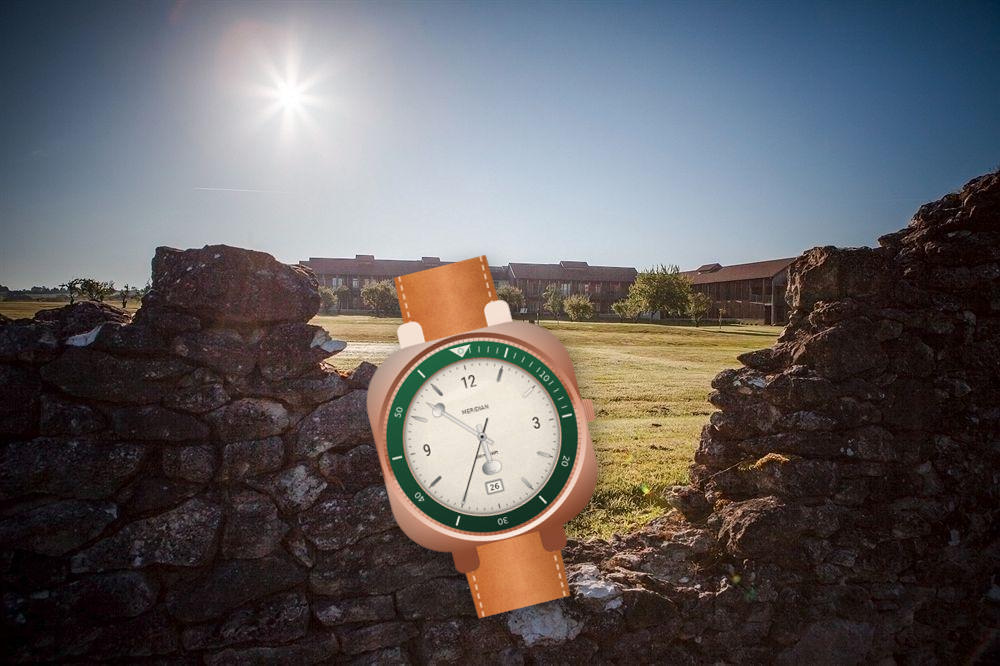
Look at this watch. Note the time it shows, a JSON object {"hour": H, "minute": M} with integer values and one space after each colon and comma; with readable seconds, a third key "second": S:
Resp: {"hour": 5, "minute": 52, "second": 35}
